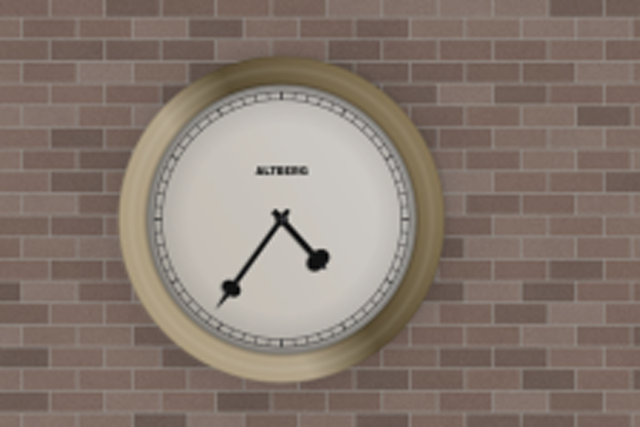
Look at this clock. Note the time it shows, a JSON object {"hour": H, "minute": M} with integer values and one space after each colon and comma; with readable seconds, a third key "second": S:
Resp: {"hour": 4, "minute": 36}
